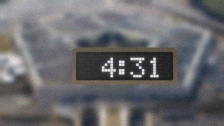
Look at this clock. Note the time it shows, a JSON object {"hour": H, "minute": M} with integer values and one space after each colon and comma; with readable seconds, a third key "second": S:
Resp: {"hour": 4, "minute": 31}
